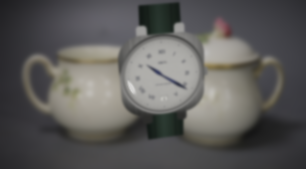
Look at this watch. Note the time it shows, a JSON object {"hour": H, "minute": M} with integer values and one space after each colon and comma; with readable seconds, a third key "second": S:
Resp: {"hour": 10, "minute": 21}
